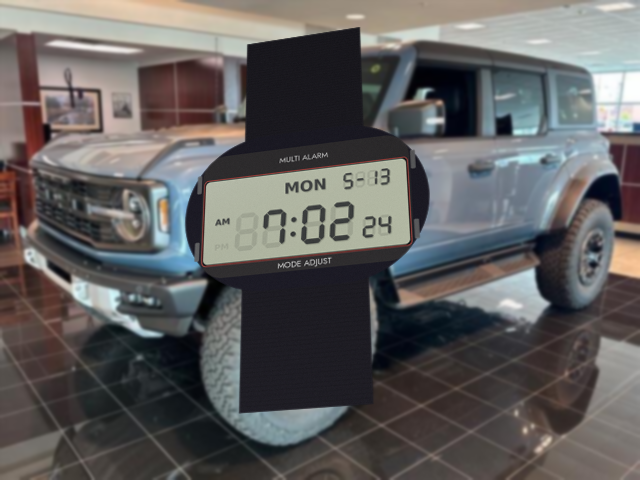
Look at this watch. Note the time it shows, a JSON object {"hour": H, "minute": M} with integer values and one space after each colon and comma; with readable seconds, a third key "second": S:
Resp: {"hour": 7, "minute": 2, "second": 24}
